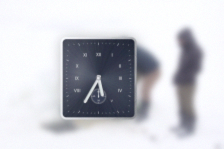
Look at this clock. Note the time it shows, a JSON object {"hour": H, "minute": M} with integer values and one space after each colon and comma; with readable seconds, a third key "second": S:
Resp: {"hour": 5, "minute": 35}
